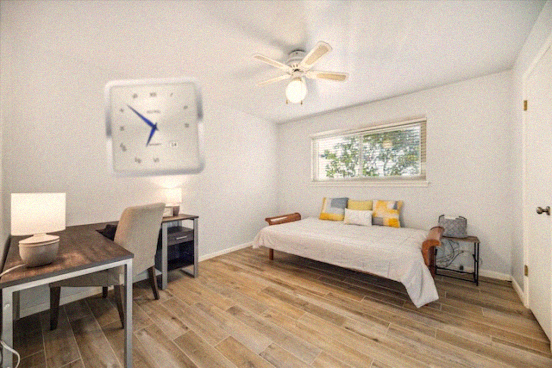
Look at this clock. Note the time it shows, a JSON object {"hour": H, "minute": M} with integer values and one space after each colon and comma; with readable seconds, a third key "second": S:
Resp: {"hour": 6, "minute": 52}
